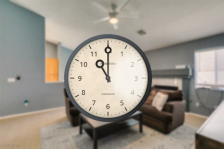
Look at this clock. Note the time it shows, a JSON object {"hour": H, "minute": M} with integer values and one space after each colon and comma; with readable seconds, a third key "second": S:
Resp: {"hour": 11, "minute": 0}
